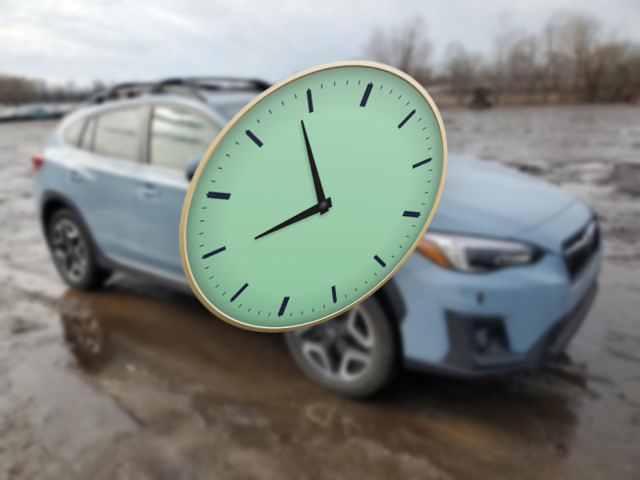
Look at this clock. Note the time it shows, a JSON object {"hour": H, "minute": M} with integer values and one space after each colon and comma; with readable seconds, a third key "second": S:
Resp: {"hour": 7, "minute": 54}
